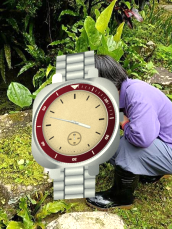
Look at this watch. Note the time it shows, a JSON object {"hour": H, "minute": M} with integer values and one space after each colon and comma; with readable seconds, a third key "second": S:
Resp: {"hour": 3, "minute": 48}
